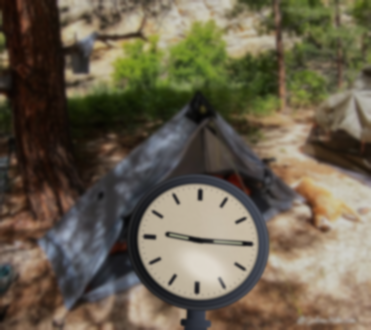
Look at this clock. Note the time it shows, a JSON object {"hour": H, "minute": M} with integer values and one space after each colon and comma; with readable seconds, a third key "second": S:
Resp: {"hour": 9, "minute": 15}
